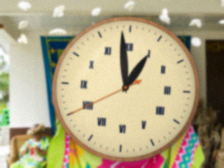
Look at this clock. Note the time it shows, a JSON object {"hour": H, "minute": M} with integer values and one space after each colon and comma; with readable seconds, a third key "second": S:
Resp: {"hour": 12, "minute": 58, "second": 40}
